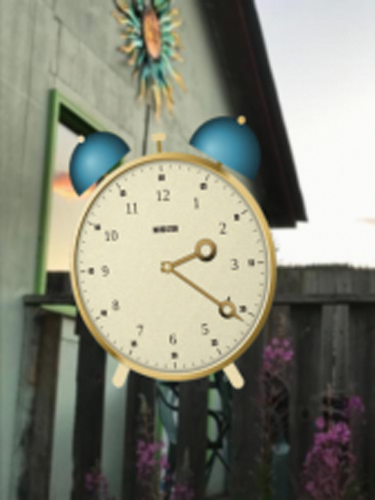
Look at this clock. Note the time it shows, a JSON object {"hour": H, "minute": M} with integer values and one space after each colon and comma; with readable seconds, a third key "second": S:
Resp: {"hour": 2, "minute": 21}
